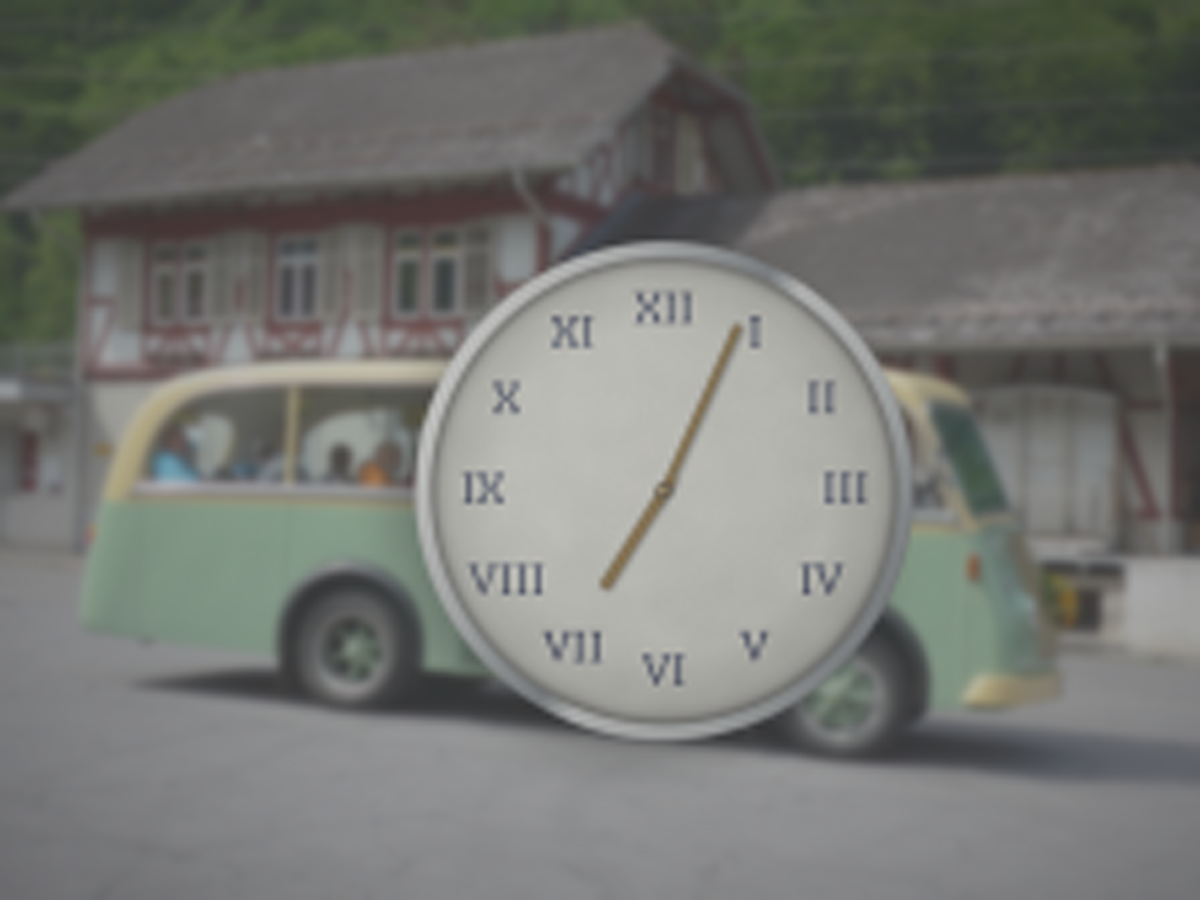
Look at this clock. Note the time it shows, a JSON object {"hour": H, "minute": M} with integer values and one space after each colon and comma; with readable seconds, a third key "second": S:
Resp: {"hour": 7, "minute": 4}
